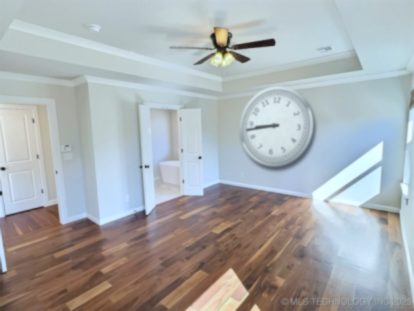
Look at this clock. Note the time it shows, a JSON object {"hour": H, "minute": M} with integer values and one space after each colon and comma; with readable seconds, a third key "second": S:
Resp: {"hour": 8, "minute": 43}
